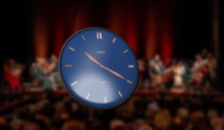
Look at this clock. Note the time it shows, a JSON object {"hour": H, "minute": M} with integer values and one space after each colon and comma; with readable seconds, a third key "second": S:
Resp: {"hour": 10, "minute": 20}
